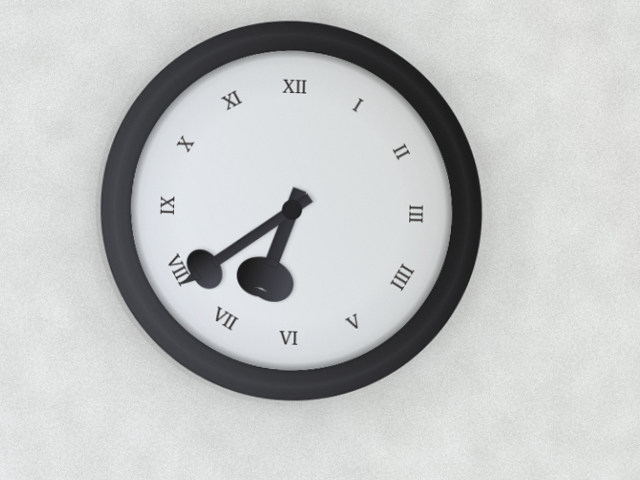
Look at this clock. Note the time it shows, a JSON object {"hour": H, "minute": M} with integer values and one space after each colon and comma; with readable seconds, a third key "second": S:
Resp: {"hour": 6, "minute": 39}
